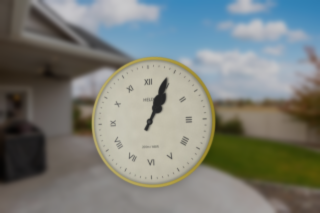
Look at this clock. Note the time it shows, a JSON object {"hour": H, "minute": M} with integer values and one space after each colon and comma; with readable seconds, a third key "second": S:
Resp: {"hour": 1, "minute": 4}
